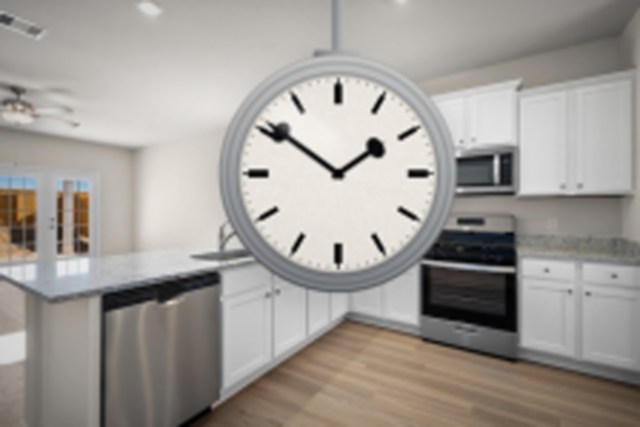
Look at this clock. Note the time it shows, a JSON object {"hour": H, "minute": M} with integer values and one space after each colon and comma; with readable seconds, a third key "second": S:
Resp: {"hour": 1, "minute": 51}
